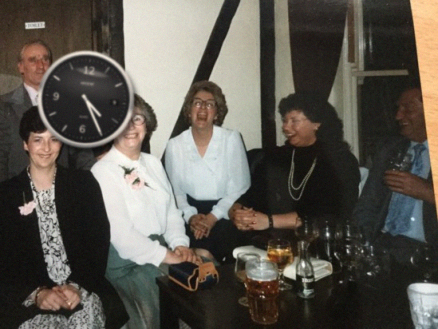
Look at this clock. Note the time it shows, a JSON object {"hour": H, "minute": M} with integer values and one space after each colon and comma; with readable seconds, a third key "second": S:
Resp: {"hour": 4, "minute": 25}
